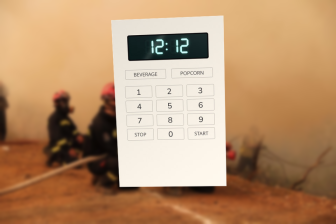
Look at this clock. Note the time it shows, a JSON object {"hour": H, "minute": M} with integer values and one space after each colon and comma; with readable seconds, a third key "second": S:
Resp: {"hour": 12, "minute": 12}
